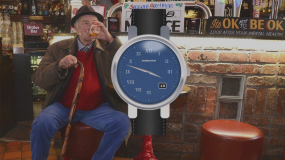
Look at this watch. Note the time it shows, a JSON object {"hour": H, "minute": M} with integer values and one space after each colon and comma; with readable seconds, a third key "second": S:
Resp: {"hour": 3, "minute": 48}
